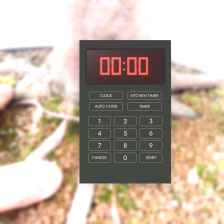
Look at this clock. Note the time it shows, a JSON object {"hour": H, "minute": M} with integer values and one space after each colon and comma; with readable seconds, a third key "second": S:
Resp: {"hour": 0, "minute": 0}
